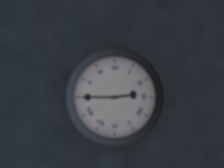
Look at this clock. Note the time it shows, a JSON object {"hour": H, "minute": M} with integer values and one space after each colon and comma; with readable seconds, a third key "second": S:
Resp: {"hour": 2, "minute": 45}
